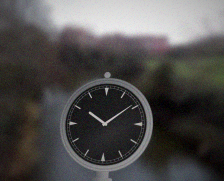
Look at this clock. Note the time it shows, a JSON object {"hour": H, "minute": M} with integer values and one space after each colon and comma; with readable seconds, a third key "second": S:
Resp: {"hour": 10, "minute": 9}
